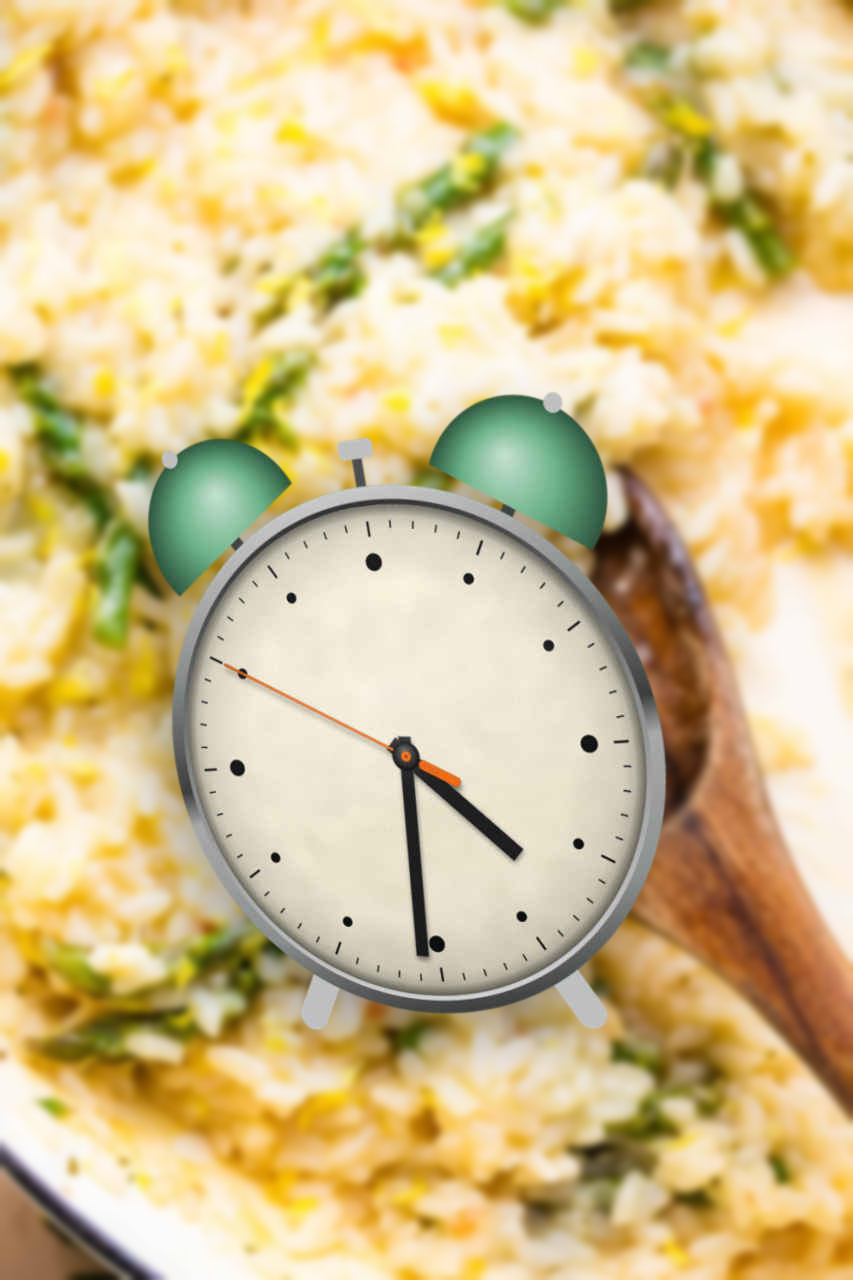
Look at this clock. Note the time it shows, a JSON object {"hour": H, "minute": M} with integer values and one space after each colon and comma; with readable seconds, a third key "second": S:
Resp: {"hour": 4, "minute": 30, "second": 50}
